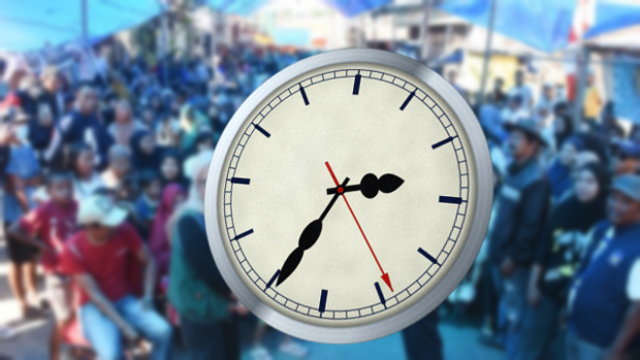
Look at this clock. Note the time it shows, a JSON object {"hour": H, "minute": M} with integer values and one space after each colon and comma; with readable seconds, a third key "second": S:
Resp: {"hour": 2, "minute": 34, "second": 24}
